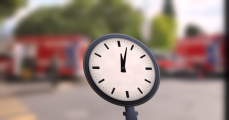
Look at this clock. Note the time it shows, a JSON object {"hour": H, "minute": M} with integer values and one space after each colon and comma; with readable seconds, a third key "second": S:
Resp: {"hour": 12, "minute": 3}
